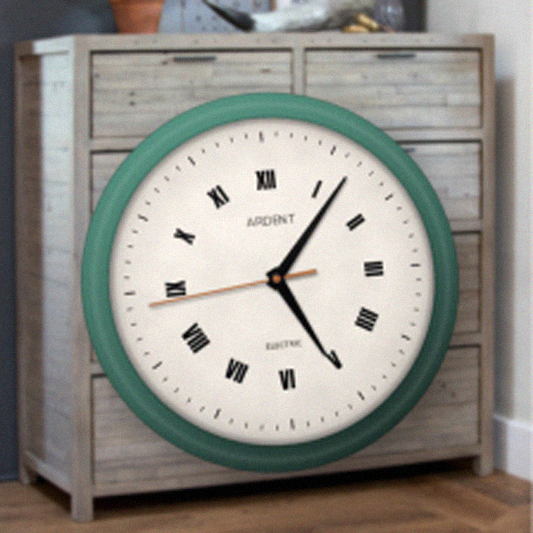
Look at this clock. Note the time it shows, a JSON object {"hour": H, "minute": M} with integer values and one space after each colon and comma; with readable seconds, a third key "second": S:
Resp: {"hour": 5, "minute": 6, "second": 44}
